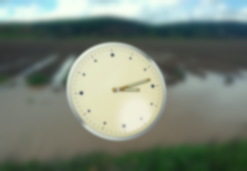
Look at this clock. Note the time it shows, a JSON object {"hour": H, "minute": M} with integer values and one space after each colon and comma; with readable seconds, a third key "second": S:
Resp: {"hour": 3, "minute": 13}
